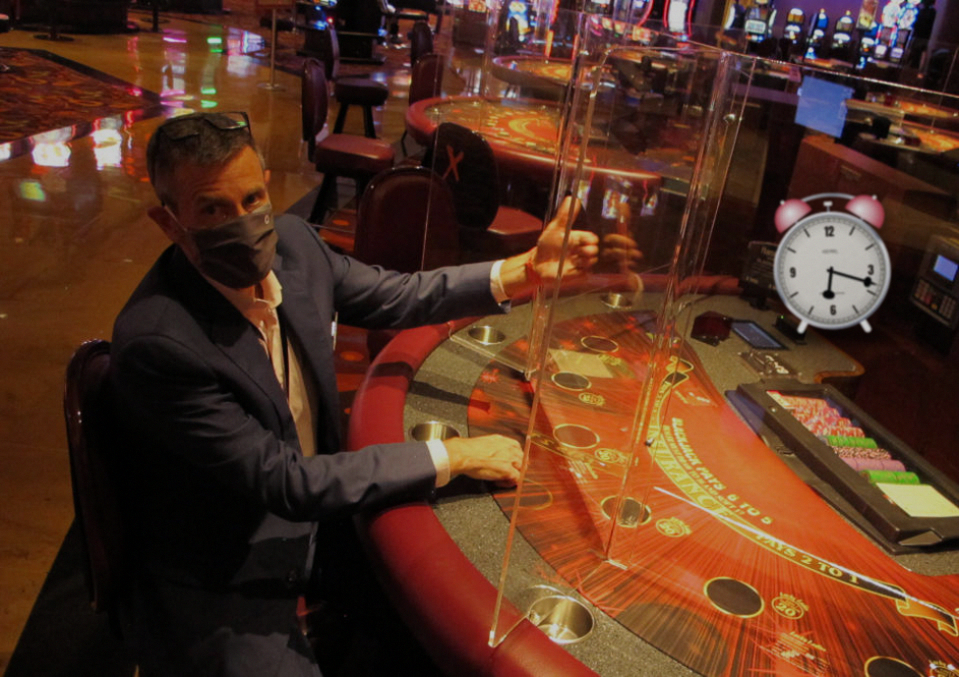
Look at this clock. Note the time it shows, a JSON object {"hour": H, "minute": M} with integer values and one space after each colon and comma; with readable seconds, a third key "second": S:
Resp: {"hour": 6, "minute": 18}
